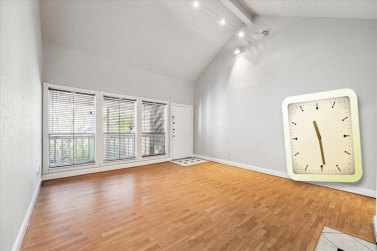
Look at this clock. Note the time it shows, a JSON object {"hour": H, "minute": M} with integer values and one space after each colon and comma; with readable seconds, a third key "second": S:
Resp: {"hour": 11, "minute": 29}
